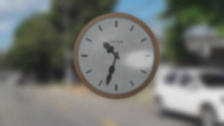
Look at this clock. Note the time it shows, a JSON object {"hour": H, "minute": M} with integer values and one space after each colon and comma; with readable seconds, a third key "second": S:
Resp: {"hour": 10, "minute": 33}
